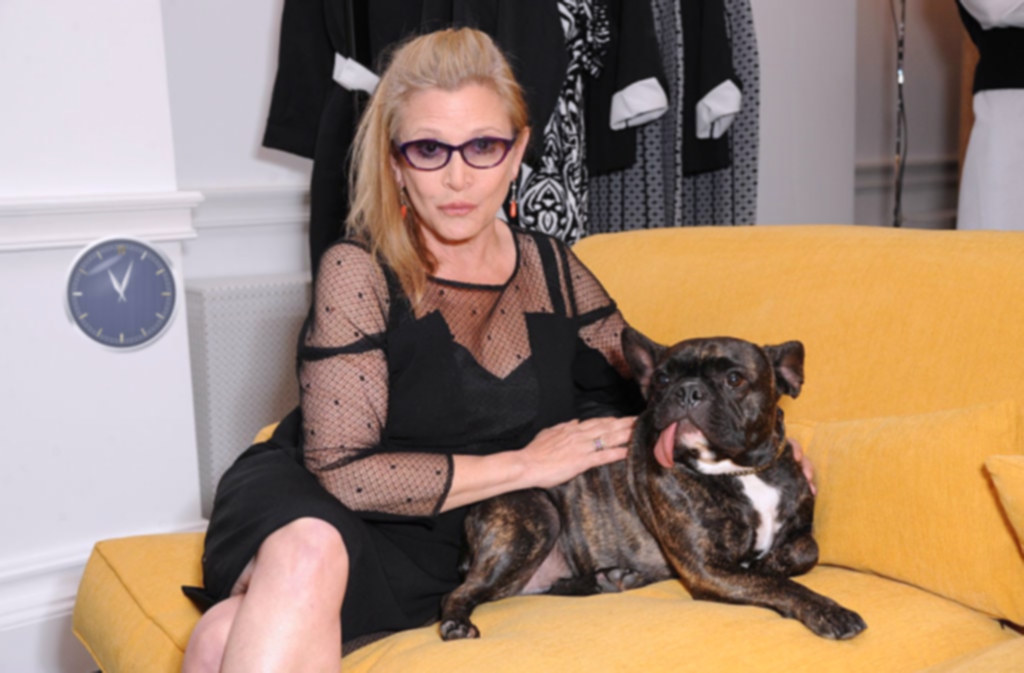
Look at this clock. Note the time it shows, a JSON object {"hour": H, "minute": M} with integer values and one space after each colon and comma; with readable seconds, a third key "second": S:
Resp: {"hour": 11, "minute": 3}
